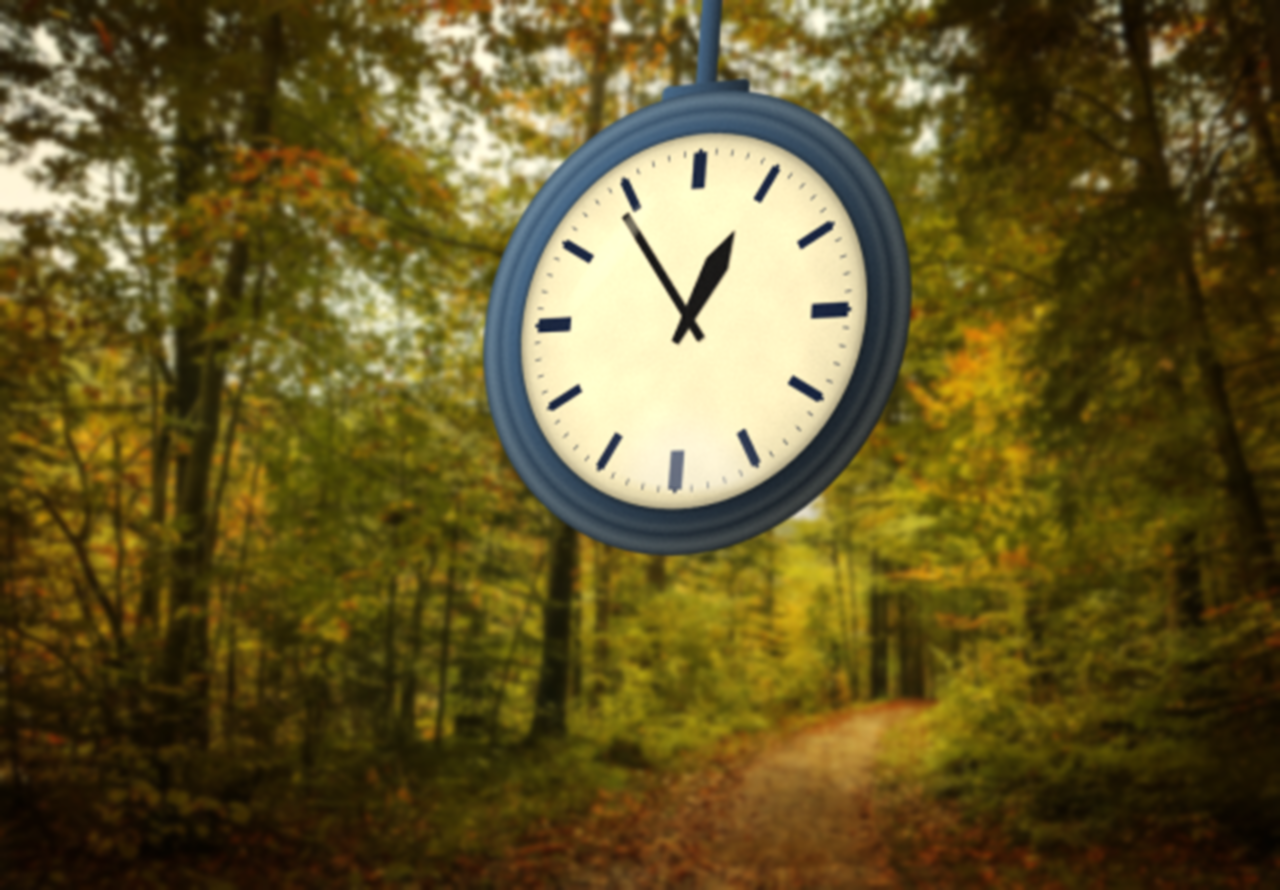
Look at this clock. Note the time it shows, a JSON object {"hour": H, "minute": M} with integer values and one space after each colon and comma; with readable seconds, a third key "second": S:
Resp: {"hour": 12, "minute": 54}
